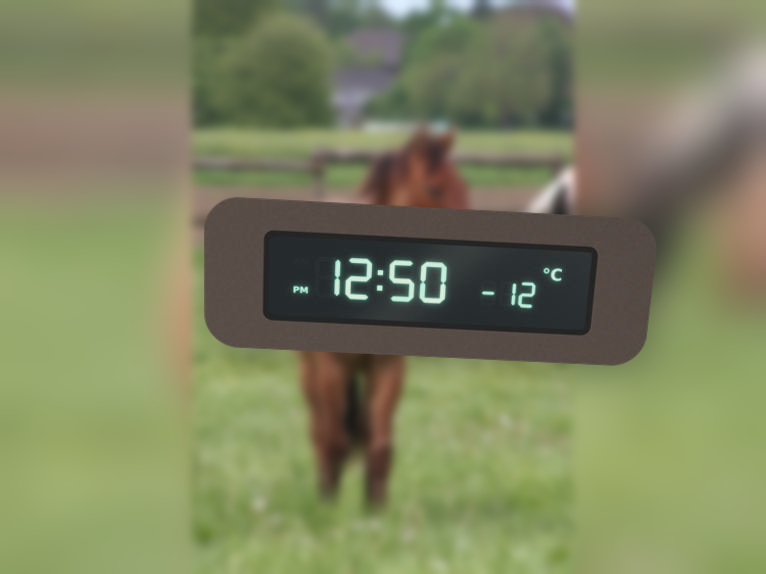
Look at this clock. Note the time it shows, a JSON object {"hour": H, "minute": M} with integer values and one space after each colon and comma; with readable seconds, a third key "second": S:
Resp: {"hour": 12, "minute": 50}
